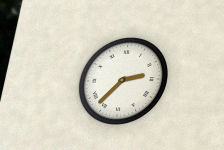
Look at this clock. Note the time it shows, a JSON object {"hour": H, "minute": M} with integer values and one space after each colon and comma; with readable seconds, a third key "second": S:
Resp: {"hour": 2, "minute": 37}
